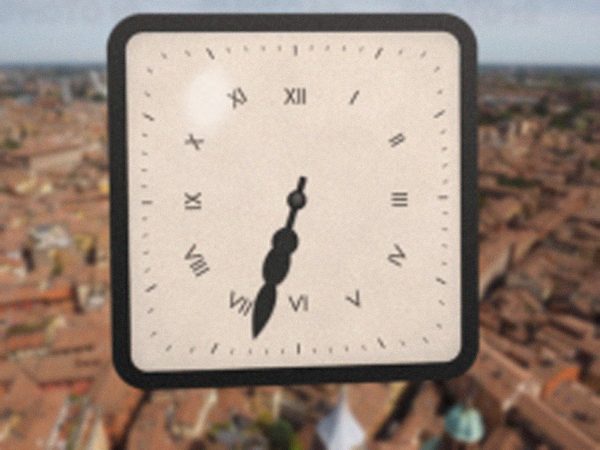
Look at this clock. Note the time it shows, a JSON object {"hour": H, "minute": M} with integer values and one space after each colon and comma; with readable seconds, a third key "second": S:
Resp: {"hour": 6, "minute": 33}
